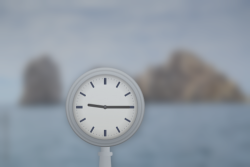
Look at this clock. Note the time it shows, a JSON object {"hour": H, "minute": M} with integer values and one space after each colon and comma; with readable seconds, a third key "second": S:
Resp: {"hour": 9, "minute": 15}
